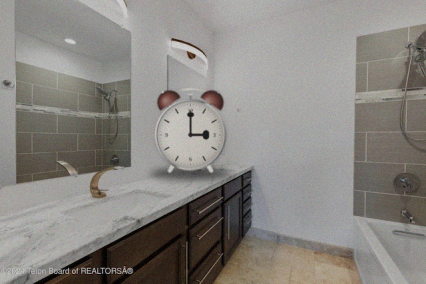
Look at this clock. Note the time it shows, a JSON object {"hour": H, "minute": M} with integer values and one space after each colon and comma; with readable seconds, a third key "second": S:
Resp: {"hour": 3, "minute": 0}
